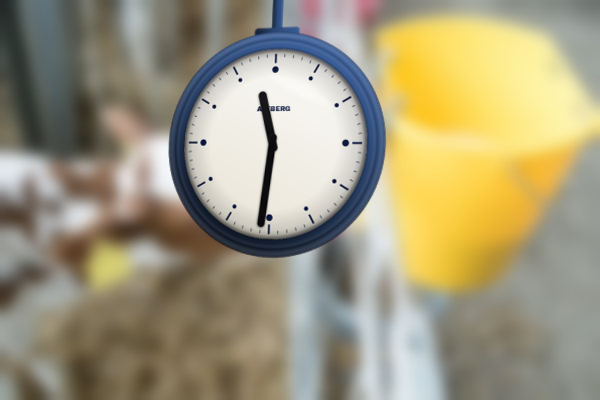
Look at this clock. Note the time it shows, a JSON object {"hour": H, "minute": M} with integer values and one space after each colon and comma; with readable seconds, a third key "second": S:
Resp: {"hour": 11, "minute": 31}
